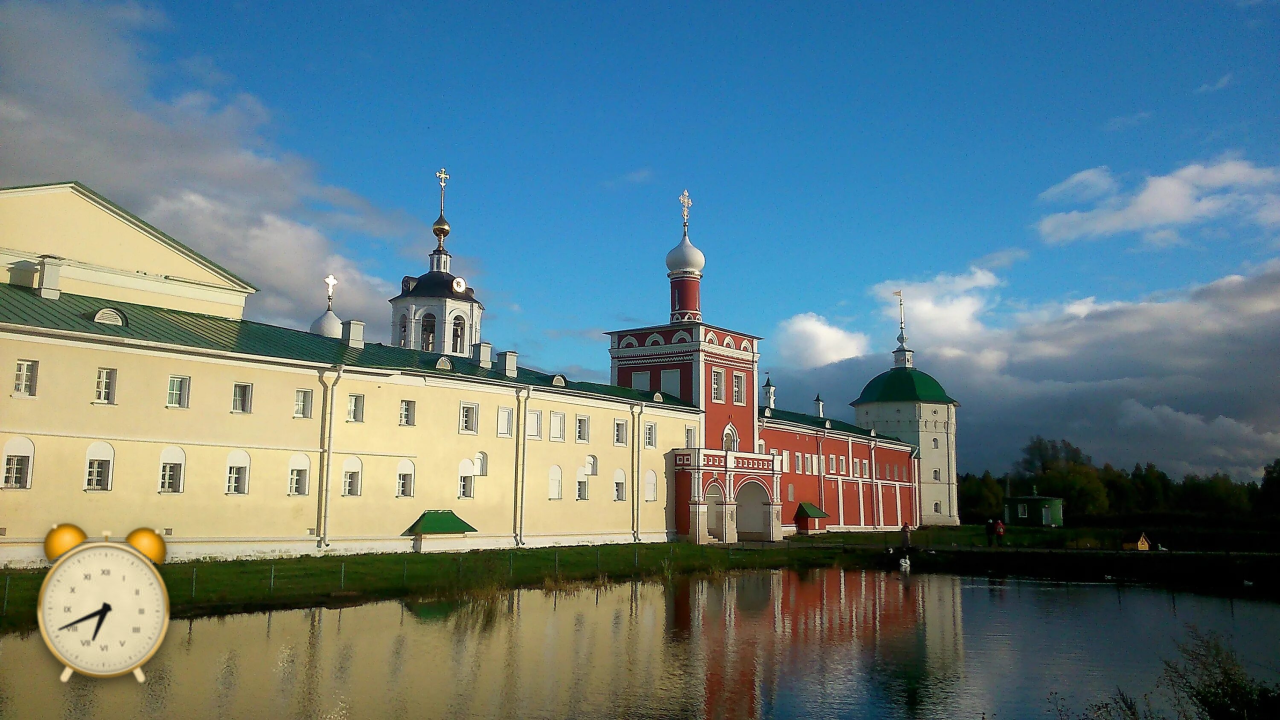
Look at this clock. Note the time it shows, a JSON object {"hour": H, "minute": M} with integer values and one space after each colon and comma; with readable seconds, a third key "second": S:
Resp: {"hour": 6, "minute": 41}
